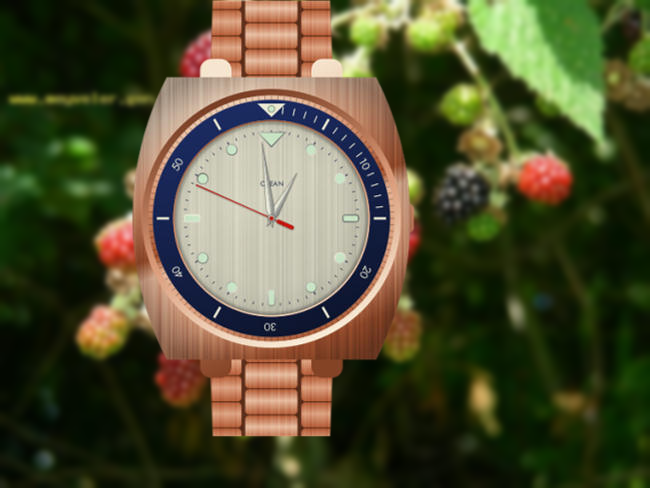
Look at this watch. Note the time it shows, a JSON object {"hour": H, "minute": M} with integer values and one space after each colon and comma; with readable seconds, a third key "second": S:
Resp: {"hour": 12, "minute": 58, "second": 49}
